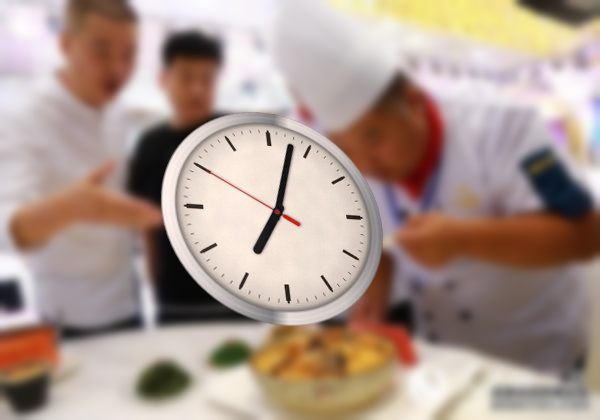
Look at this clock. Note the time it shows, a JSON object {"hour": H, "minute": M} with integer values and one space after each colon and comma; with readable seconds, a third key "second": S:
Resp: {"hour": 7, "minute": 2, "second": 50}
